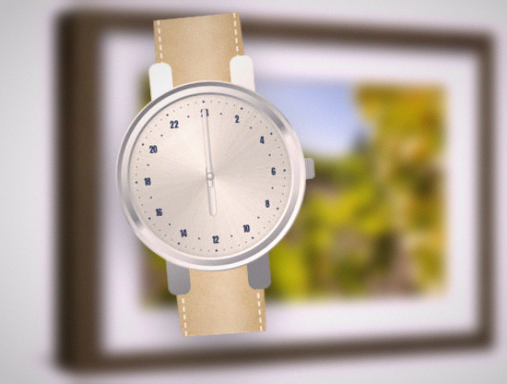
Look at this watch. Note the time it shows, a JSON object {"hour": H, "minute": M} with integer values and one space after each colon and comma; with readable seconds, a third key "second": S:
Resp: {"hour": 12, "minute": 0}
